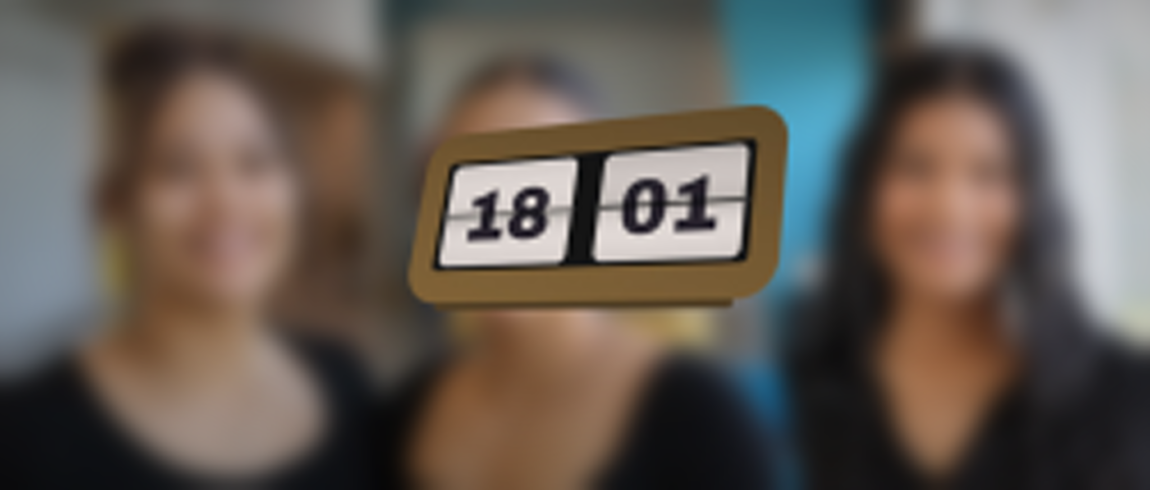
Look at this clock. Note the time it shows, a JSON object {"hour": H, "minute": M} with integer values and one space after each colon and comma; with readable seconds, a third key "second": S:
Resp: {"hour": 18, "minute": 1}
